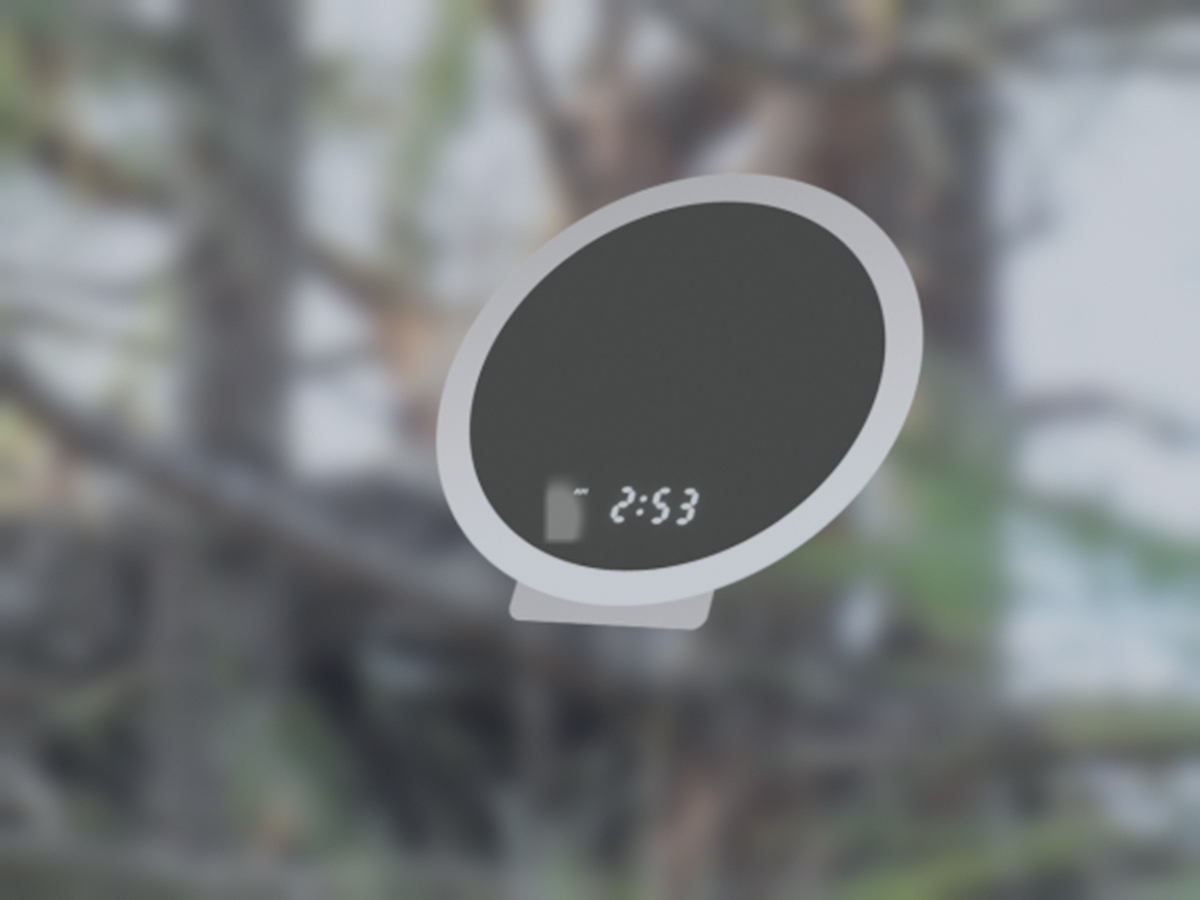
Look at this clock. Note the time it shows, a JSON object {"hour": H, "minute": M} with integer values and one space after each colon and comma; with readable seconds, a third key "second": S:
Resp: {"hour": 2, "minute": 53}
